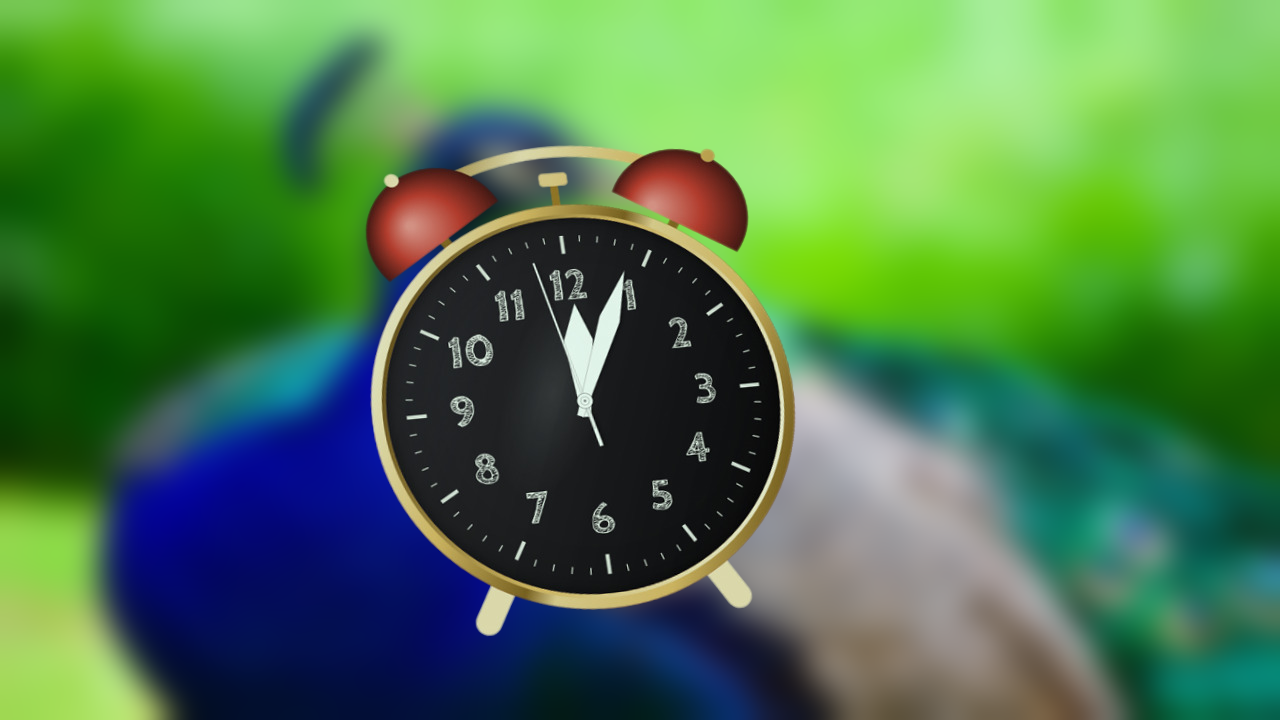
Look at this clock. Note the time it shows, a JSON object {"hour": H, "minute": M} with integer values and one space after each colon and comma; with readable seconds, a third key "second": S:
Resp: {"hour": 12, "minute": 3, "second": 58}
